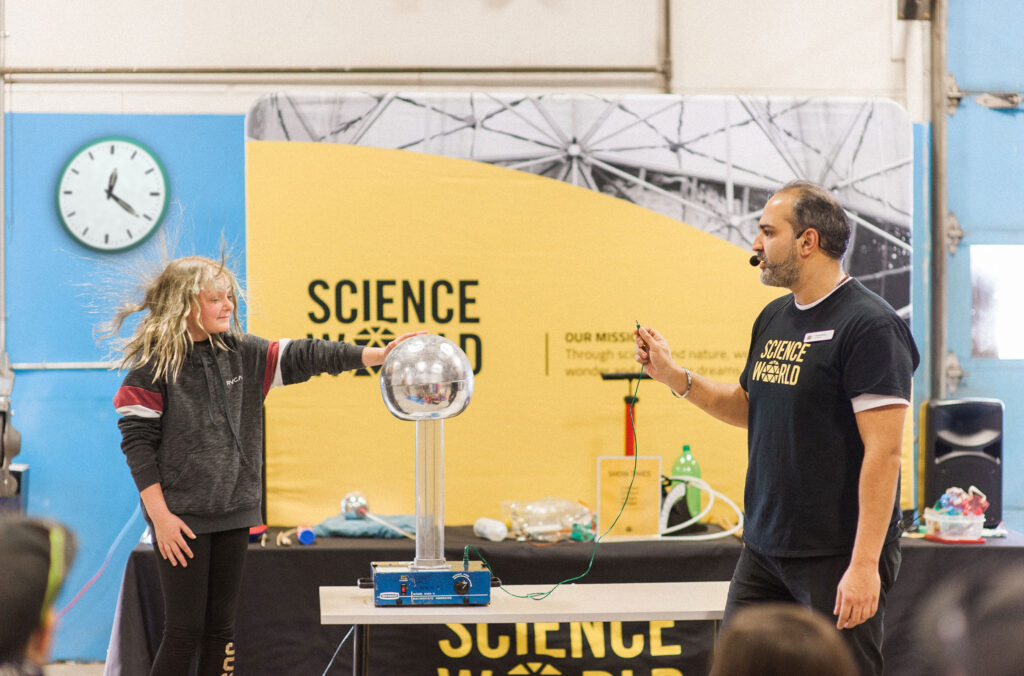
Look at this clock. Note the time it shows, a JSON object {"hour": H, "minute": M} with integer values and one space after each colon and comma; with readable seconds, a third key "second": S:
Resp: {"hour": 12, "minute": 21}
